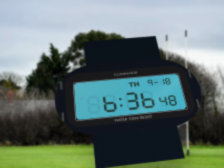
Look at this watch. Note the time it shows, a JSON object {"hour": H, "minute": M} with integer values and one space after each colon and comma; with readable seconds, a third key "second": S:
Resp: {"hour": 6, "minute": 36, "second": 48}
